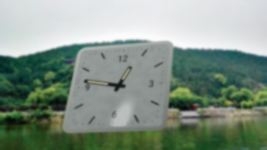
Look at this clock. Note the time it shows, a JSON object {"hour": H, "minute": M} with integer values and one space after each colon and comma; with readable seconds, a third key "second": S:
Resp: {"hour": 12, "minute": 47}
